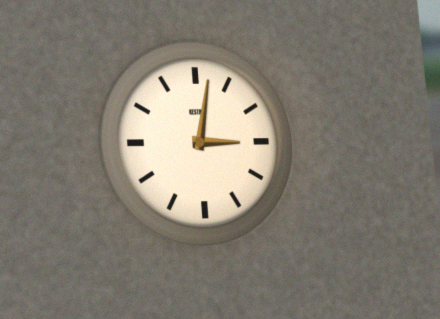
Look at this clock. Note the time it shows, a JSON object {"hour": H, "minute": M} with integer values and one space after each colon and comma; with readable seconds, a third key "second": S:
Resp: {"hour": 3, "minute": 2}
